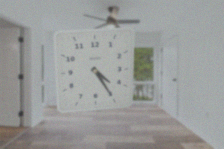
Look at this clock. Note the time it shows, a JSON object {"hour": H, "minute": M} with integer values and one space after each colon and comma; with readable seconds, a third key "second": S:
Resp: {"hour": 4, "minute": 25}
